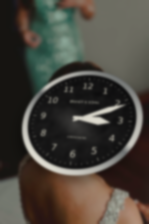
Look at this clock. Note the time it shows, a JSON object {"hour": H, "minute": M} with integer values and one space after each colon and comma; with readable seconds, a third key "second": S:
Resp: {"hour": 3, "minute": 11}
